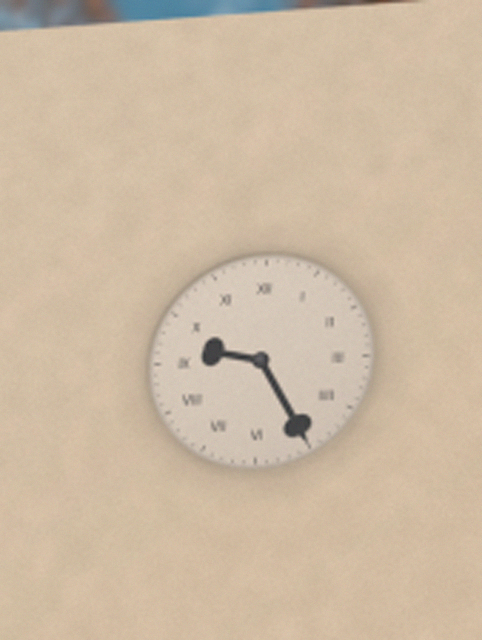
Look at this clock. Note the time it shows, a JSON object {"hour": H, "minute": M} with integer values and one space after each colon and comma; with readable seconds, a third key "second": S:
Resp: {"hour": 9, "minute": 25}
